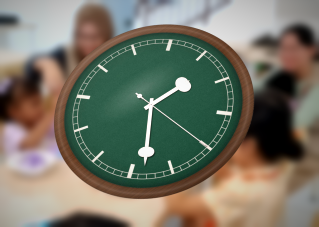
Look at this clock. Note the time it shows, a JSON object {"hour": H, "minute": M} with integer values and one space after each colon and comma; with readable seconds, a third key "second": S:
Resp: {"hour": 1, "minute": 28, "second": 20}
